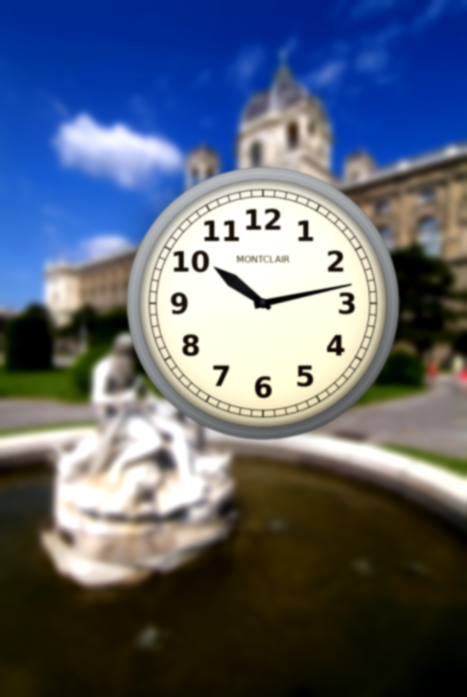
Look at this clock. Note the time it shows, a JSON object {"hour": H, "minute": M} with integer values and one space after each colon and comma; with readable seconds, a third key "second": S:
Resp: {"hour": 10, "minute": 13}
